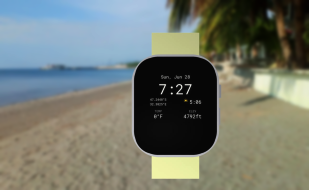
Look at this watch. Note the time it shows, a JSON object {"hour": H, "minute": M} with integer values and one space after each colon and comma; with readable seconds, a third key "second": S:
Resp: {"hour": 7, "minute": 27}
